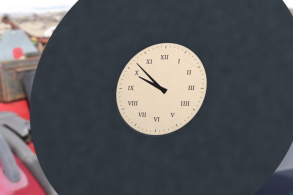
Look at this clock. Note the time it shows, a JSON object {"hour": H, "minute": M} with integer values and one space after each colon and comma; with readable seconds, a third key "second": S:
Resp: {"hour": 9, "minute": 52}
